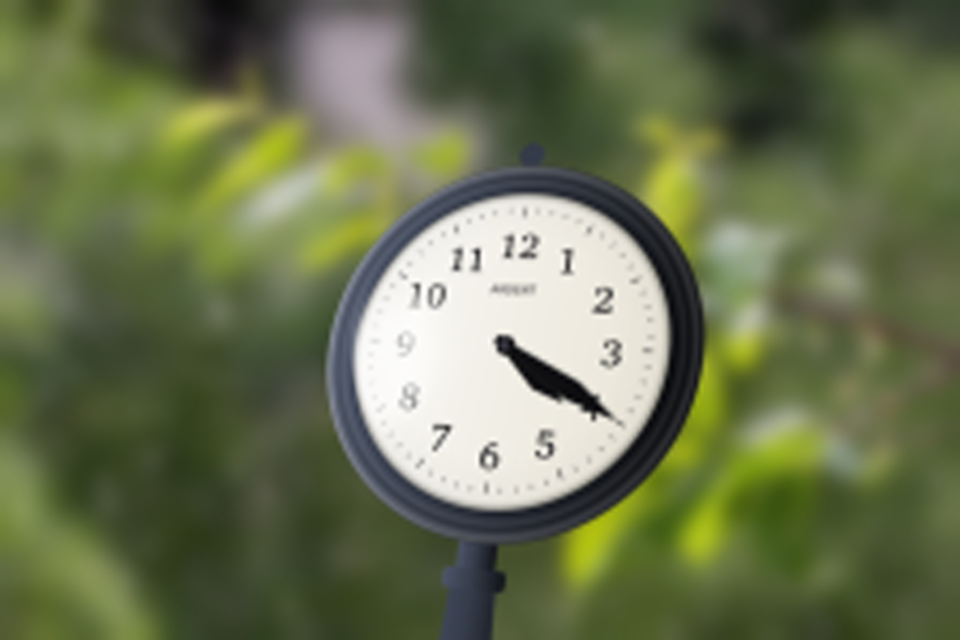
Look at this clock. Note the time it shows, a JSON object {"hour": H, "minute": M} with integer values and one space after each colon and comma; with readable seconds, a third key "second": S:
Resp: {"hour": 4, "minute": 20}
